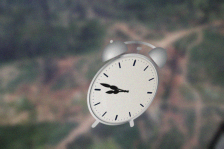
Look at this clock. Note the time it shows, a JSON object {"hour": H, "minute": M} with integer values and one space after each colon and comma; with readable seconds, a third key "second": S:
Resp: {"hour": 8, "minute": 47}
